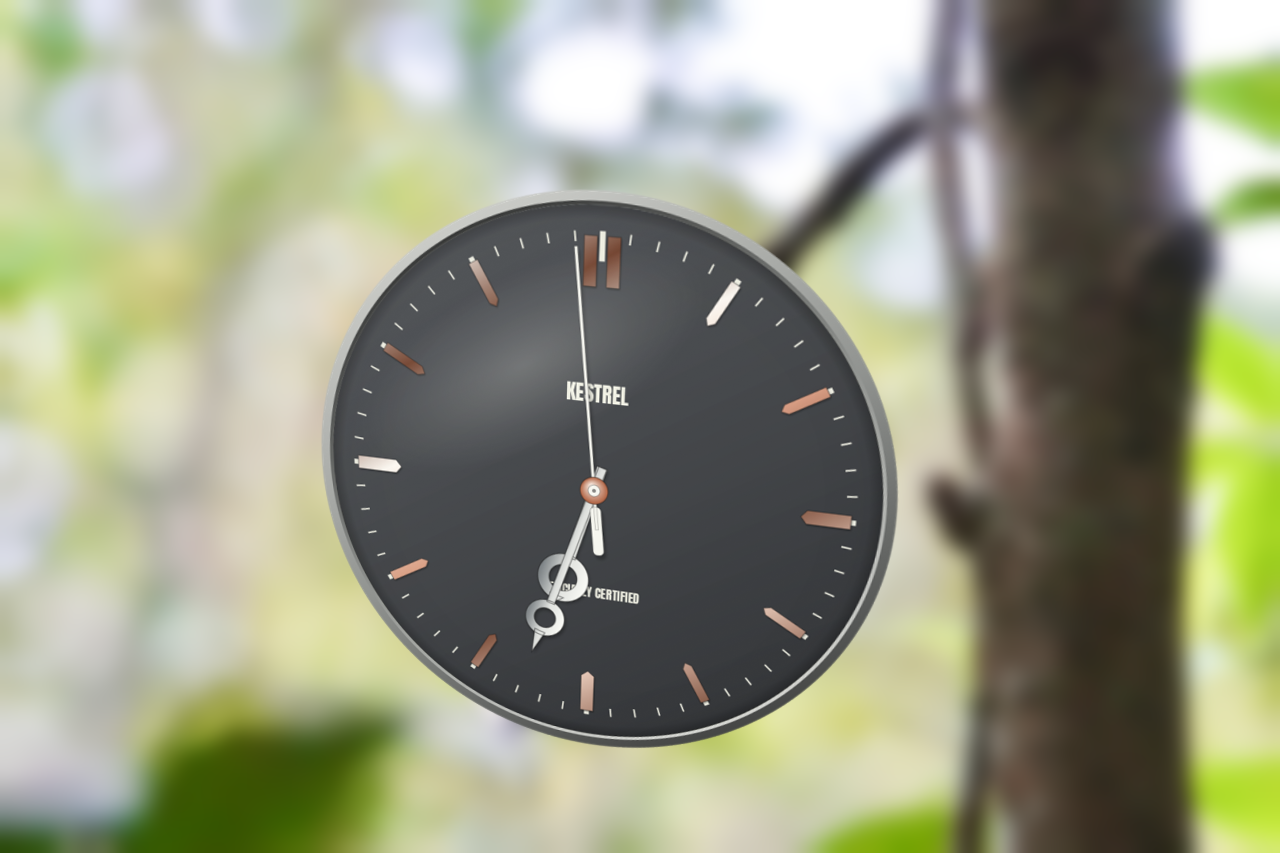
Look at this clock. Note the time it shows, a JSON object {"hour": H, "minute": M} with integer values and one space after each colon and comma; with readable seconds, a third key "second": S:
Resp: {"hour": 6, "minute": 32, "second": 59}
